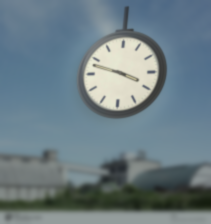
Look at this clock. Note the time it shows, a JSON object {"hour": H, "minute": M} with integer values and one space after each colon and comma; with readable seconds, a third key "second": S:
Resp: {"hour": 3, "minute": 48}
